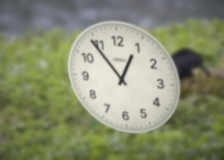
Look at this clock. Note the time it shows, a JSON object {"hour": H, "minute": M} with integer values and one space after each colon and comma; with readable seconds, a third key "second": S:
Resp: {"hour": 12, "minute": 54}
